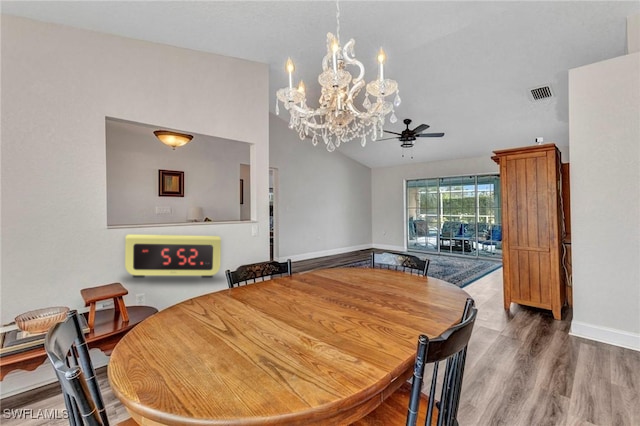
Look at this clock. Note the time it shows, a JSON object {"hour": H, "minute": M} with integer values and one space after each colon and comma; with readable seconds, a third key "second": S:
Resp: {"hour": 5, "minute": 52}
